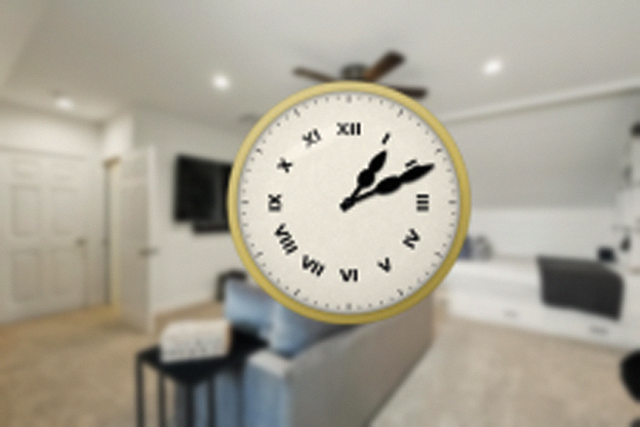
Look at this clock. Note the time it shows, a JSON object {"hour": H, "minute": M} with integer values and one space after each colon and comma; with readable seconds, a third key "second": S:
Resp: {"hour": 1, "minute": 11}
